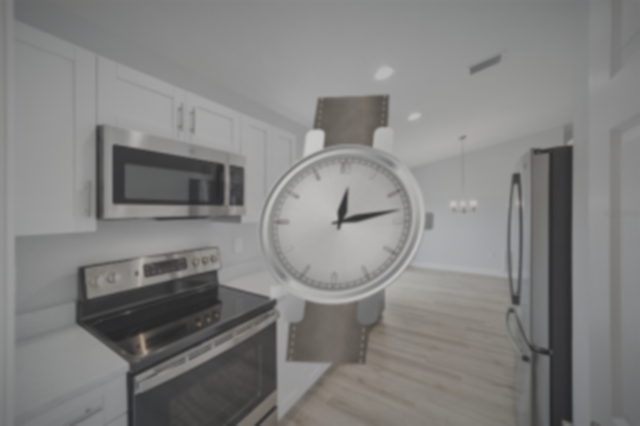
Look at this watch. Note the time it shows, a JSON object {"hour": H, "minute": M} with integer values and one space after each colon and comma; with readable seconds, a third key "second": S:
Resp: {"hour": 12, "minute": 13}
